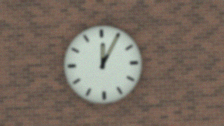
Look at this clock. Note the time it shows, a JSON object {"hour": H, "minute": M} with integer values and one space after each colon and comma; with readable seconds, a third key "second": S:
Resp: {"hour": 12, "minute": 5}
